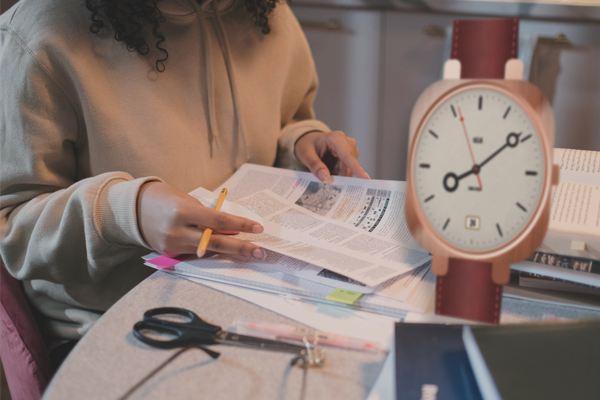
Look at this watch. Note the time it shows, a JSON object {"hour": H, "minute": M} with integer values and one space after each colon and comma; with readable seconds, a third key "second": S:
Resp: {"hour": 8, "minute": 8, "second": 56}
